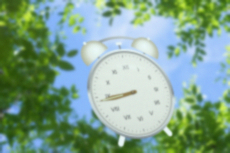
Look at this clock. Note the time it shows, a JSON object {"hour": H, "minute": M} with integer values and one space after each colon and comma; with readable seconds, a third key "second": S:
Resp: {"hour": 8, "minute": 44}
